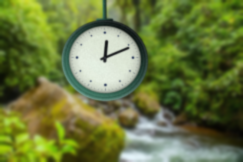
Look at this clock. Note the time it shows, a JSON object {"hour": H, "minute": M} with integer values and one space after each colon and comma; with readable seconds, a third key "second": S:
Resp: {"hour": 12, "minute": 11}
